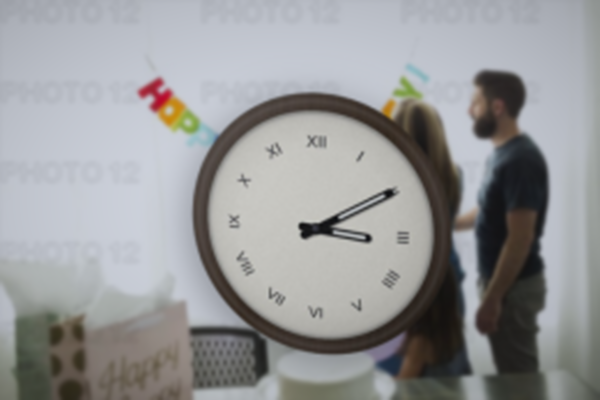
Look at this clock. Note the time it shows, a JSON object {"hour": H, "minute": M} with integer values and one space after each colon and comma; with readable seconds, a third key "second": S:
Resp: {"hour": 3, "minute": 10}
